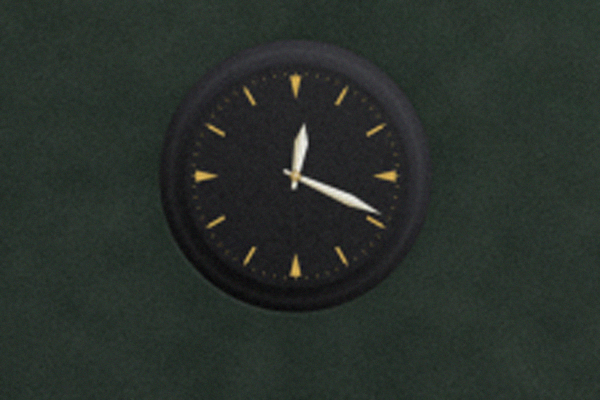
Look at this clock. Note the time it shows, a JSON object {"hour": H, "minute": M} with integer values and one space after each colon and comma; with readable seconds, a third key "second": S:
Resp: {"hour": 12, "minute": 19}
